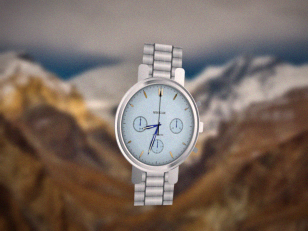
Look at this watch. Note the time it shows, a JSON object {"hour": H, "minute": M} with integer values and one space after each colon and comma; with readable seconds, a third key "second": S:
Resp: {"hour": 8, "minute": 33}
